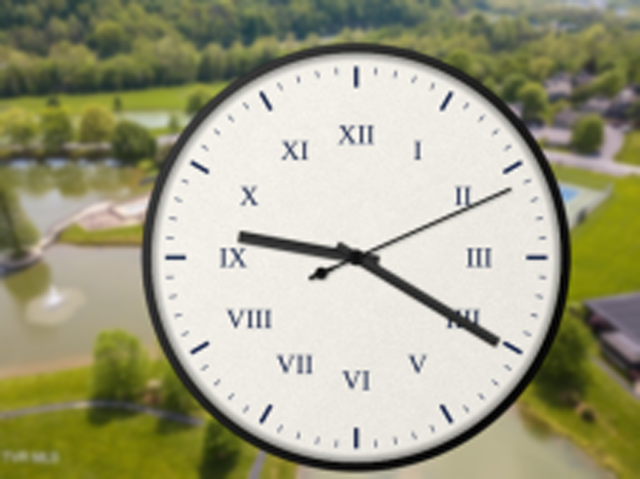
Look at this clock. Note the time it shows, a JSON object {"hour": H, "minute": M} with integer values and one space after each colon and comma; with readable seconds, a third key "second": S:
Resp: {"hour": 9, "minute": 20, "second": 11}
